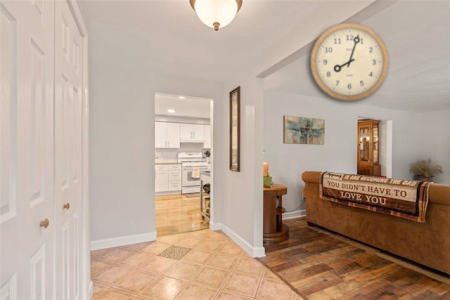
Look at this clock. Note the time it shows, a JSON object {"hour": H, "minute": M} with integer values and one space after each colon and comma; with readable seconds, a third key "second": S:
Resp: {"hour": 8, "minute": 3}
